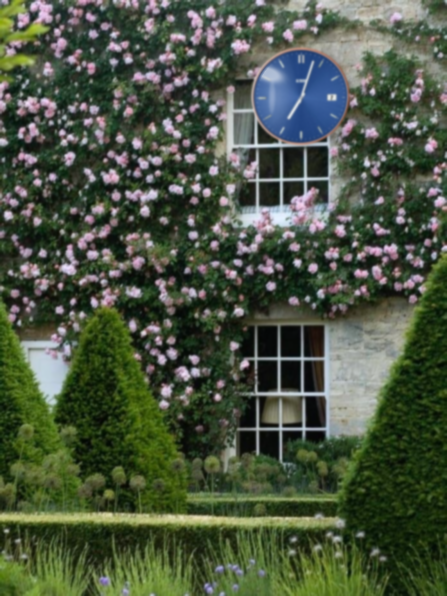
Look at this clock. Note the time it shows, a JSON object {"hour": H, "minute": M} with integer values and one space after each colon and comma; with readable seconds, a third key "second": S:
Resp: {"hour": 7, "minute": 3}
